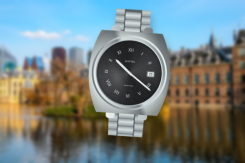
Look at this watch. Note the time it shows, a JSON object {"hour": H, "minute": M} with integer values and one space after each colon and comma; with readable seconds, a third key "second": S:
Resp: {"hour": 10, "minute": 21}
